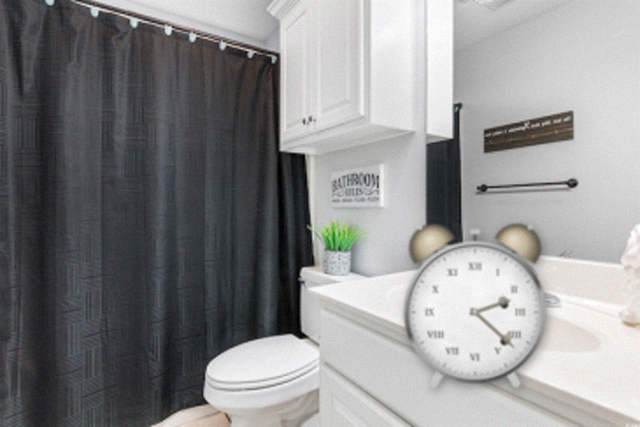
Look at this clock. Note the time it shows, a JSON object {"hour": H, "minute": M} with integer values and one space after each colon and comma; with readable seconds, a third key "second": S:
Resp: {"hour": 2, "minute": 22}
